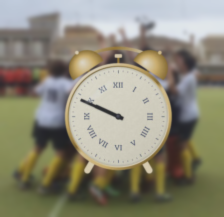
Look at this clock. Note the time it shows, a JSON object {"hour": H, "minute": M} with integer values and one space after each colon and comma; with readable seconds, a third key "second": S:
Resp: {"hour": 9, "minute": 49}
